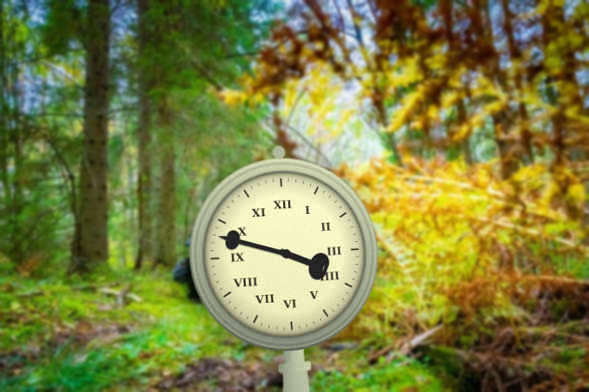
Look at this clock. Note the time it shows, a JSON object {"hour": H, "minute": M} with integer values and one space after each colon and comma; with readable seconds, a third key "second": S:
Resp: {"hour": 3, "minute": 48}
